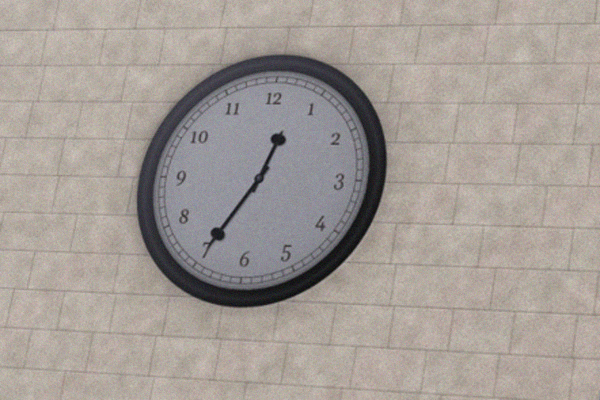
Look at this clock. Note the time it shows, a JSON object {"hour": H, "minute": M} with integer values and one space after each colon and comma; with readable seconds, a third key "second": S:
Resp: {"hour": 12, "minute": 35}
